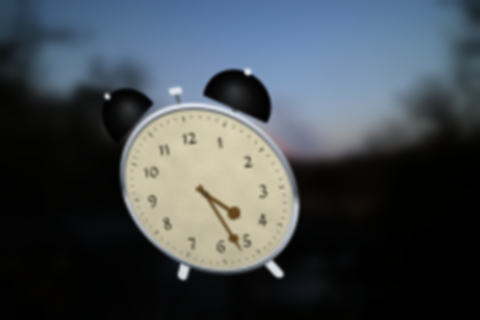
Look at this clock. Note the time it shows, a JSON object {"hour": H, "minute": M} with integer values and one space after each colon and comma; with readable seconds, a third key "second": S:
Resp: {"hour": 4, "minute": 27}
